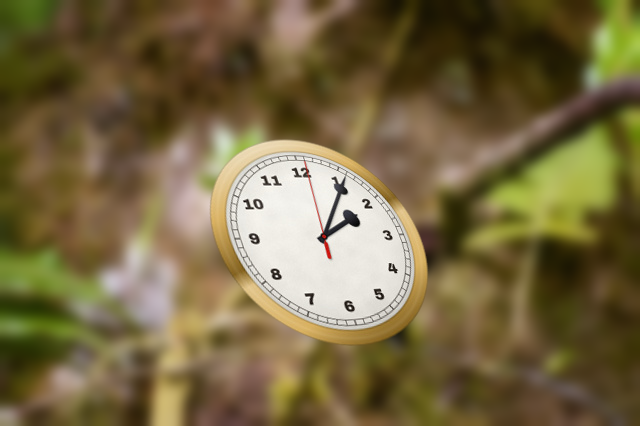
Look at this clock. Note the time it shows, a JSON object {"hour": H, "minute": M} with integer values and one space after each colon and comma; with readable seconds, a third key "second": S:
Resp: {"hour": 2, "minute": 6, "second": 1}
